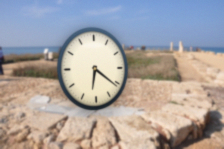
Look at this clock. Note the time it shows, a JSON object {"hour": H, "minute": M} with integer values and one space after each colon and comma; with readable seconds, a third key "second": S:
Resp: {"hour": 6, "minute": 21}
